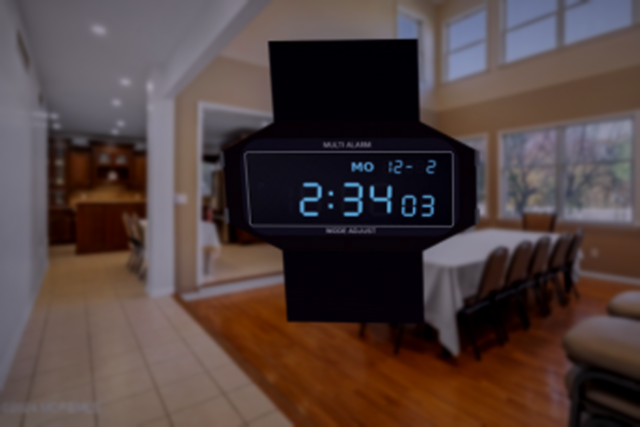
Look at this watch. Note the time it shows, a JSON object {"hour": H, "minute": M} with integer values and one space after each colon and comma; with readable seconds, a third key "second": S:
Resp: {"hour": 2, "minute": 34, "second": 3}
